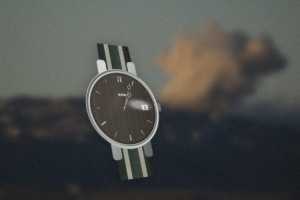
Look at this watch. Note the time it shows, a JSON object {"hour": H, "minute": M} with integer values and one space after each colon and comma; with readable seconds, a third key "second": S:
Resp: {"hour": 1, "minute": 4}
